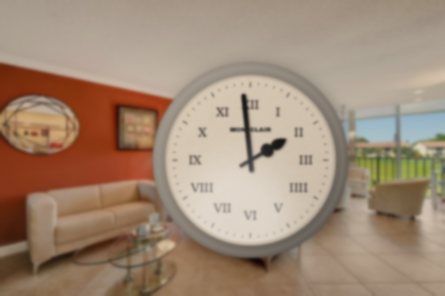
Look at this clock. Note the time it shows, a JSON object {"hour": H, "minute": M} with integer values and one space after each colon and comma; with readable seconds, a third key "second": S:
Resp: {"hour": 1, "minute": 59}
